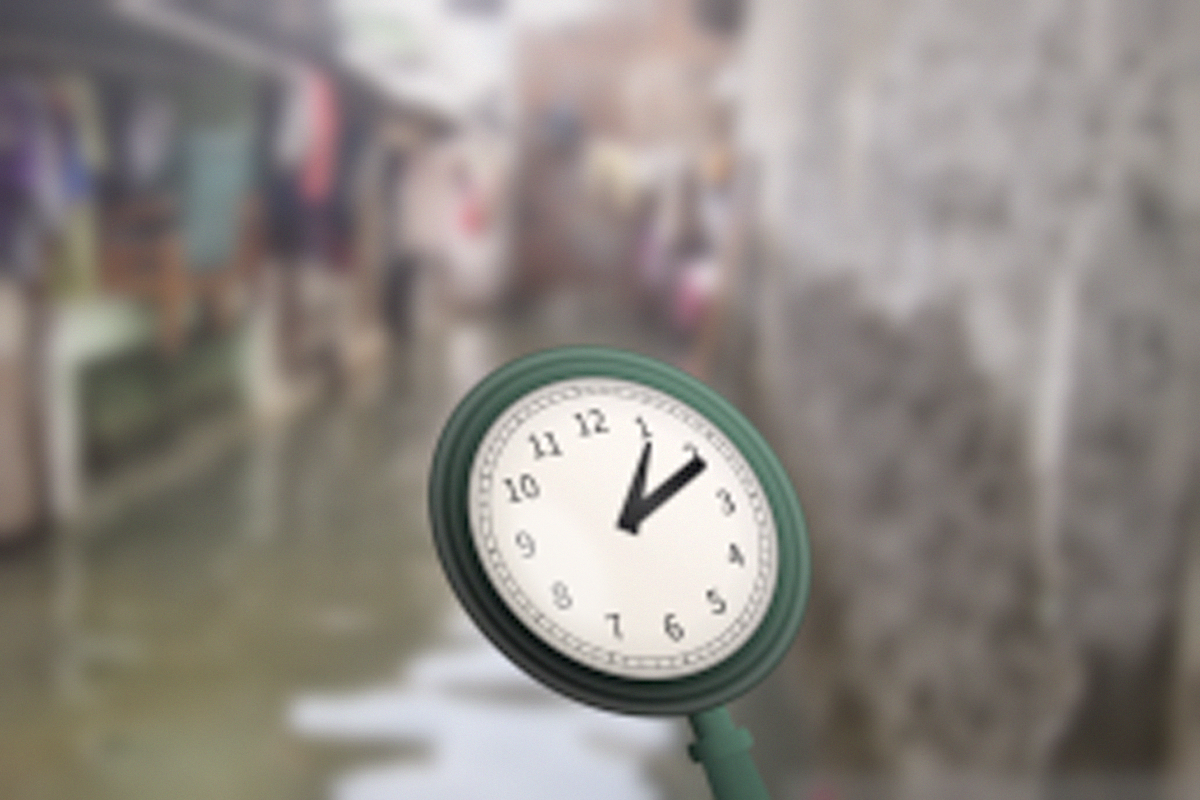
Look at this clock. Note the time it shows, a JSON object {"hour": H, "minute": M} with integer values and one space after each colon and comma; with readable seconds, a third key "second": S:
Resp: {"hour": 1, "minute": 11}
